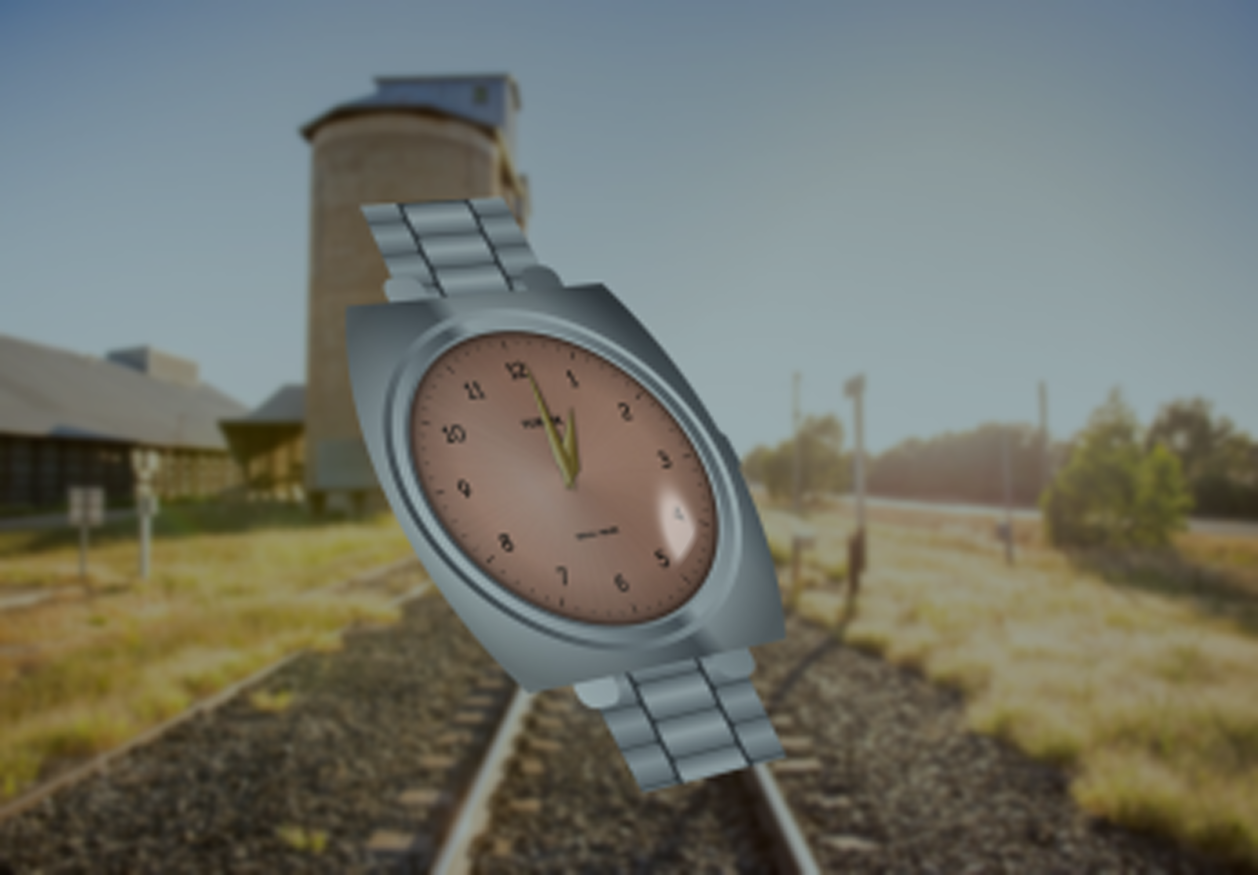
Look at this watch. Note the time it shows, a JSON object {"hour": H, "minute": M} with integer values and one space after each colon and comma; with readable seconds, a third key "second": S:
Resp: {"hour": 1, "minute": 1}
